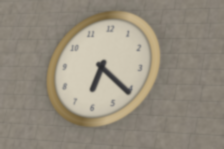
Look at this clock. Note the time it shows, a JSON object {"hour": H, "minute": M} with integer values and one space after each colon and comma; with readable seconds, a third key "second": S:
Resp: {"hour": 6, "minute": 21}
